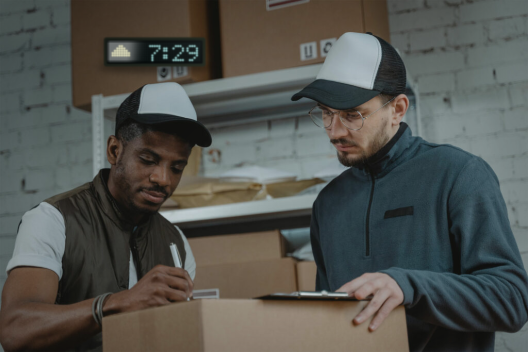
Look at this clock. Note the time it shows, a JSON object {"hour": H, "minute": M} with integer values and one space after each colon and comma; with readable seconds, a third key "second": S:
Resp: {"hour": 7, "minute": 29}
